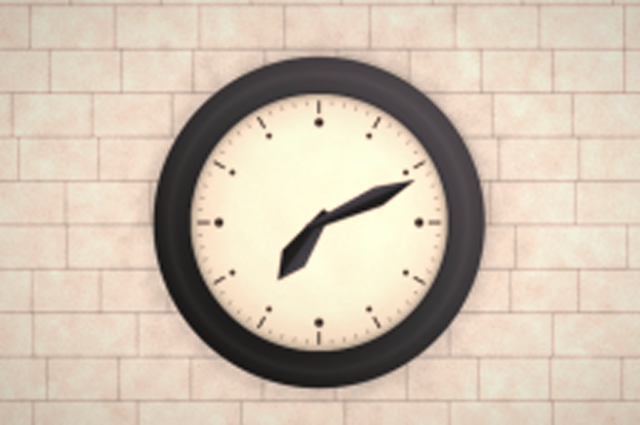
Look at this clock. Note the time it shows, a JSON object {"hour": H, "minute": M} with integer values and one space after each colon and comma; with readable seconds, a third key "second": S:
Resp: {"hour": 7, "minute": 11}
